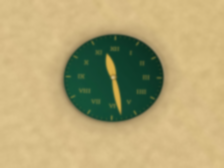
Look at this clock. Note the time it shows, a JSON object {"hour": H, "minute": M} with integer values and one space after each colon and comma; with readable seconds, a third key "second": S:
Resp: {"hour": 11, "minute": 28}
